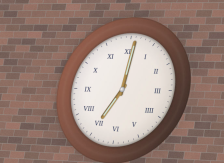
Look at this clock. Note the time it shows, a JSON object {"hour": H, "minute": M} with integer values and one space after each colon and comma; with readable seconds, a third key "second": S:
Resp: {"hour": 7, "minute": 1}
